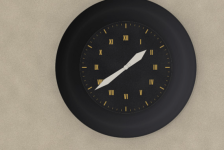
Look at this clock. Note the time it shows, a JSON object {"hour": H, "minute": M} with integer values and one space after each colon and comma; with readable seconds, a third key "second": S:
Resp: {"hour": 1, "minute": 39}
